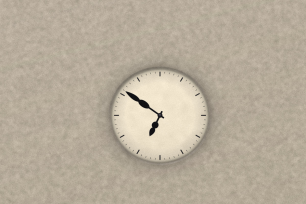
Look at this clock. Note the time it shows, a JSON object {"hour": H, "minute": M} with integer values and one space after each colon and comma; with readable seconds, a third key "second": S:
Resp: {"hour": 6, "minute": 51}
